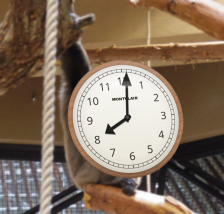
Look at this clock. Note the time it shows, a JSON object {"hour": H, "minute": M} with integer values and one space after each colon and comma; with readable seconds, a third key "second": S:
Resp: {"hour": 8, "minute": 1}
